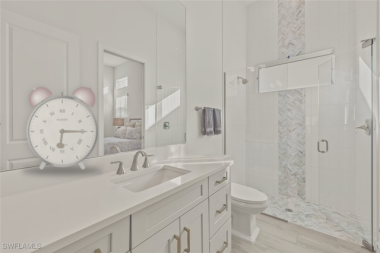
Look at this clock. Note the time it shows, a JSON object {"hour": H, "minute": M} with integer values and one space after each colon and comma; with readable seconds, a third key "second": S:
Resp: {"hour": 6, "minute": 15}
